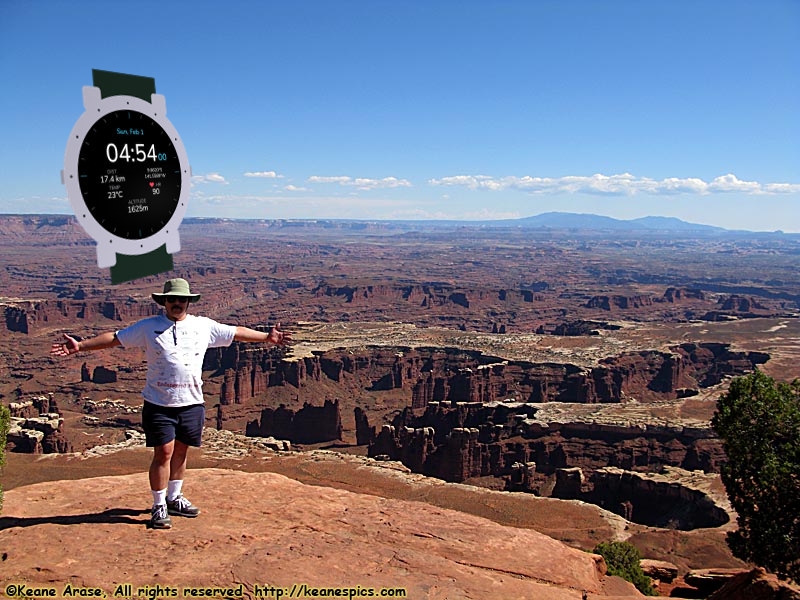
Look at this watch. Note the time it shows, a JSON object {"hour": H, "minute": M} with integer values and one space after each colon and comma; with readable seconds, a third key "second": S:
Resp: {"hour": 4, "minute": 54, "second": 0}
